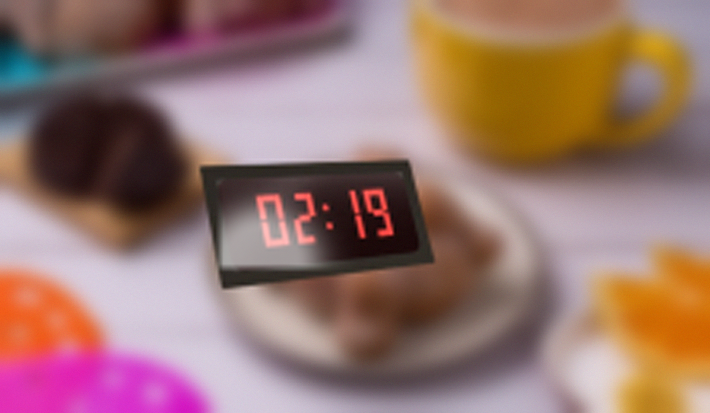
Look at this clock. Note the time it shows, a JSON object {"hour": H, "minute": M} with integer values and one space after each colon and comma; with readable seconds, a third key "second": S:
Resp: {"hour": 2, "minute": 19}
